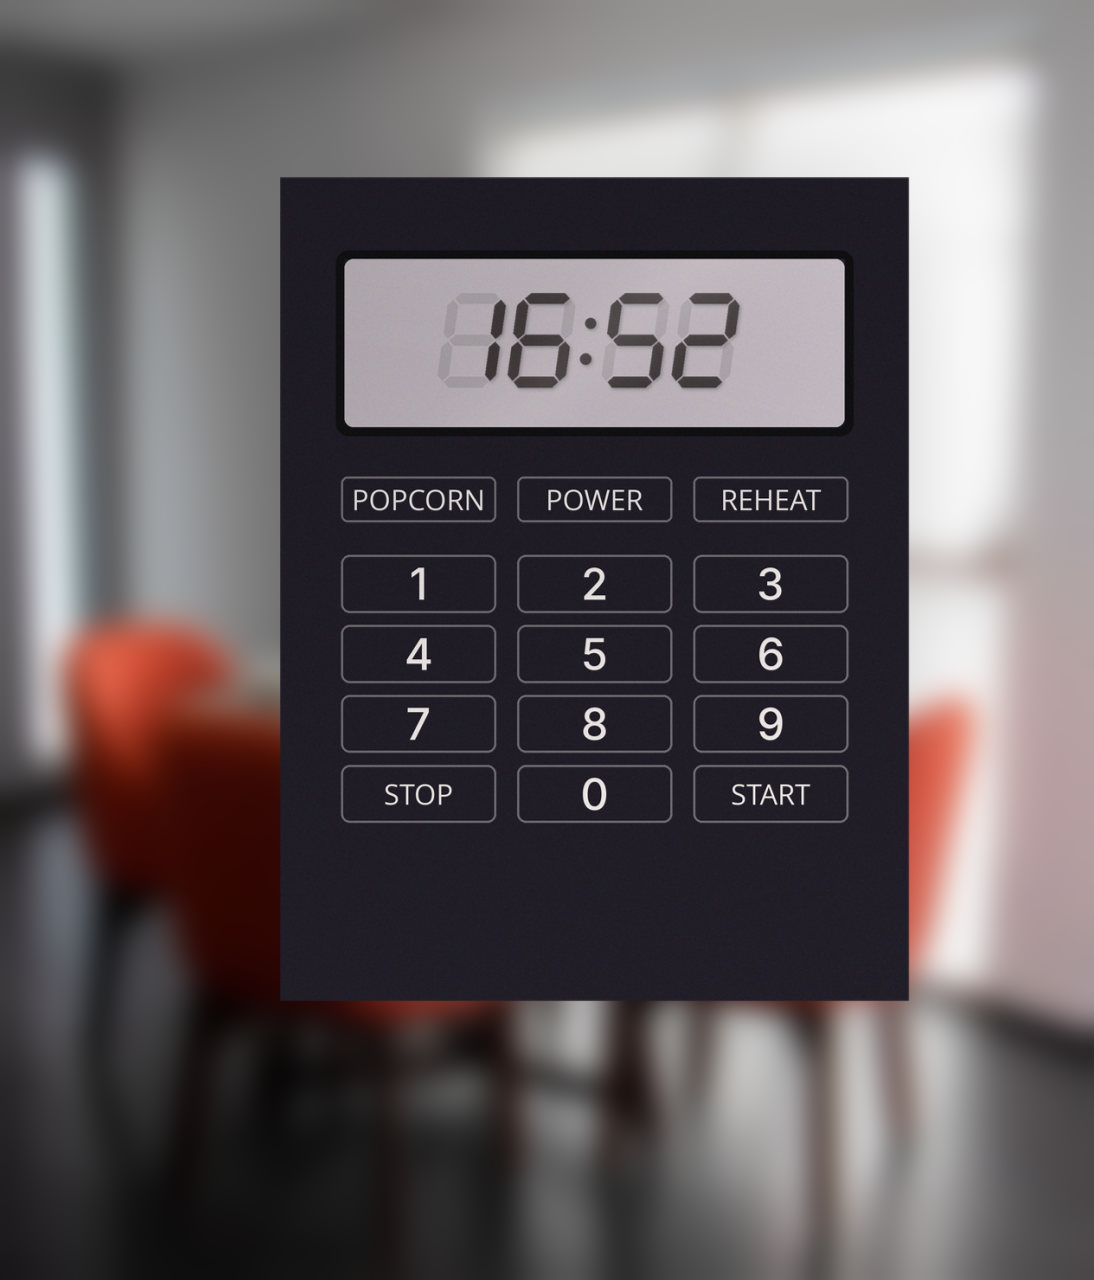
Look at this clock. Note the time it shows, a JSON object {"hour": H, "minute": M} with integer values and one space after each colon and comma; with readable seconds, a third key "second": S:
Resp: {"hour": 16, "minute": 52}
